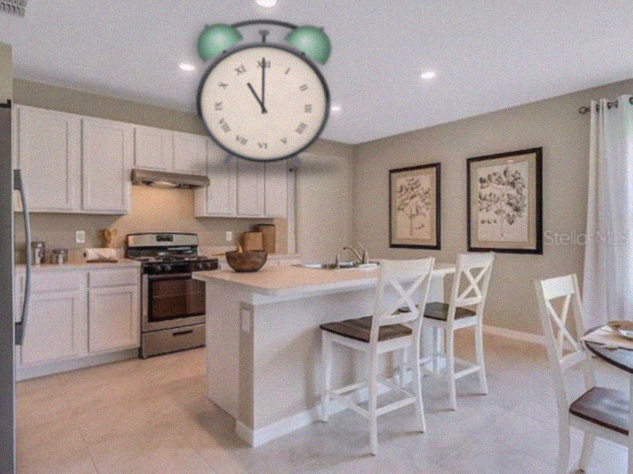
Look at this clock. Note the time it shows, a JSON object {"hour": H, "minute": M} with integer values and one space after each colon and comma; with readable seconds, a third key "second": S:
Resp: {"hour": 11, "minute": 0}
